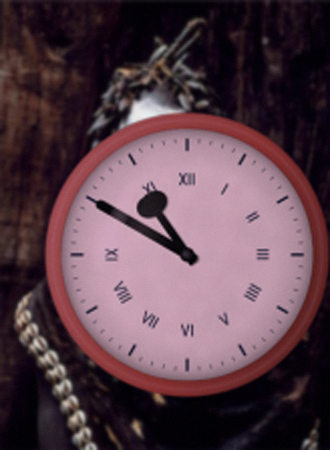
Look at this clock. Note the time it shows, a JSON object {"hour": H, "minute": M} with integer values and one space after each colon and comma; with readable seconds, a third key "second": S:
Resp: {"hour": 10, "minute": 50}
